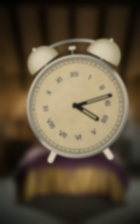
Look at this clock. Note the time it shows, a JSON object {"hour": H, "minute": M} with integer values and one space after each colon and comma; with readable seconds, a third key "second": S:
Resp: {"hour": 4, "minute": 13}
